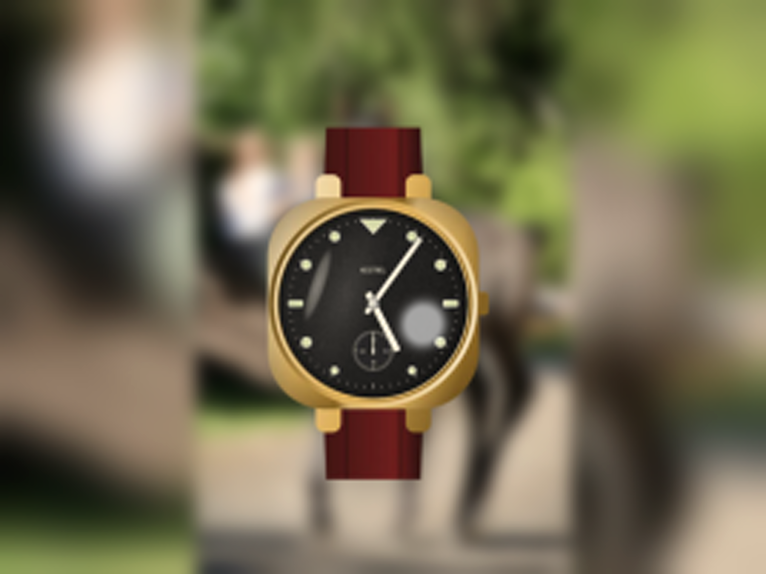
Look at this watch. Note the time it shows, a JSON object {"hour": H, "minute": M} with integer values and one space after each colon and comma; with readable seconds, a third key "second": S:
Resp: {"hour": 5, "minute": 6}
